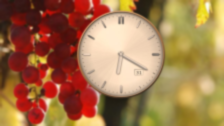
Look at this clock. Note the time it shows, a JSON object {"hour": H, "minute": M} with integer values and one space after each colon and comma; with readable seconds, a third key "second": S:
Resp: {"hour": 6, "minute": 20}
